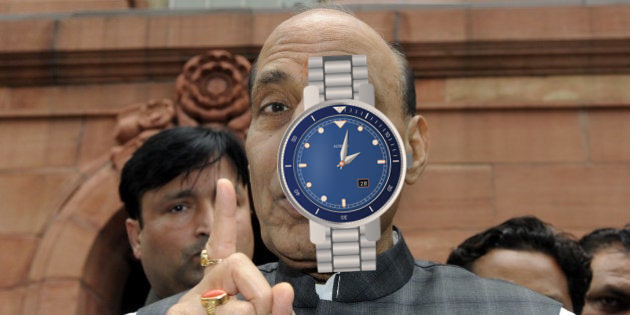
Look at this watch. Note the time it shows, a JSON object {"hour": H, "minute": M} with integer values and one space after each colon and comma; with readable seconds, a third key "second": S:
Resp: {"hour": 2, "minute": 2}
